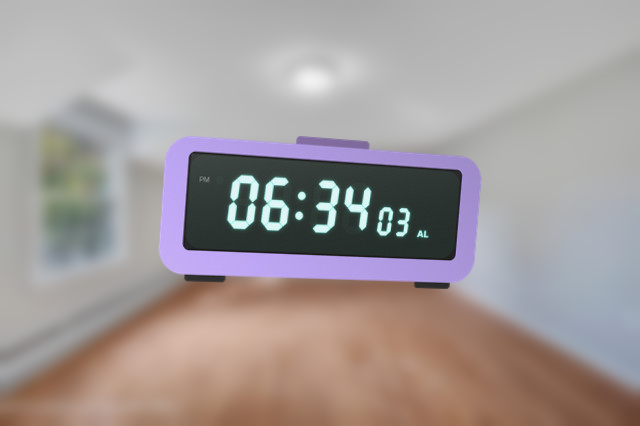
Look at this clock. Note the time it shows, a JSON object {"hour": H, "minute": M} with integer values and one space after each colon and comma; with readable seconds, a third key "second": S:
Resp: {"hour": 6, "minute": 34, "second": 3}
